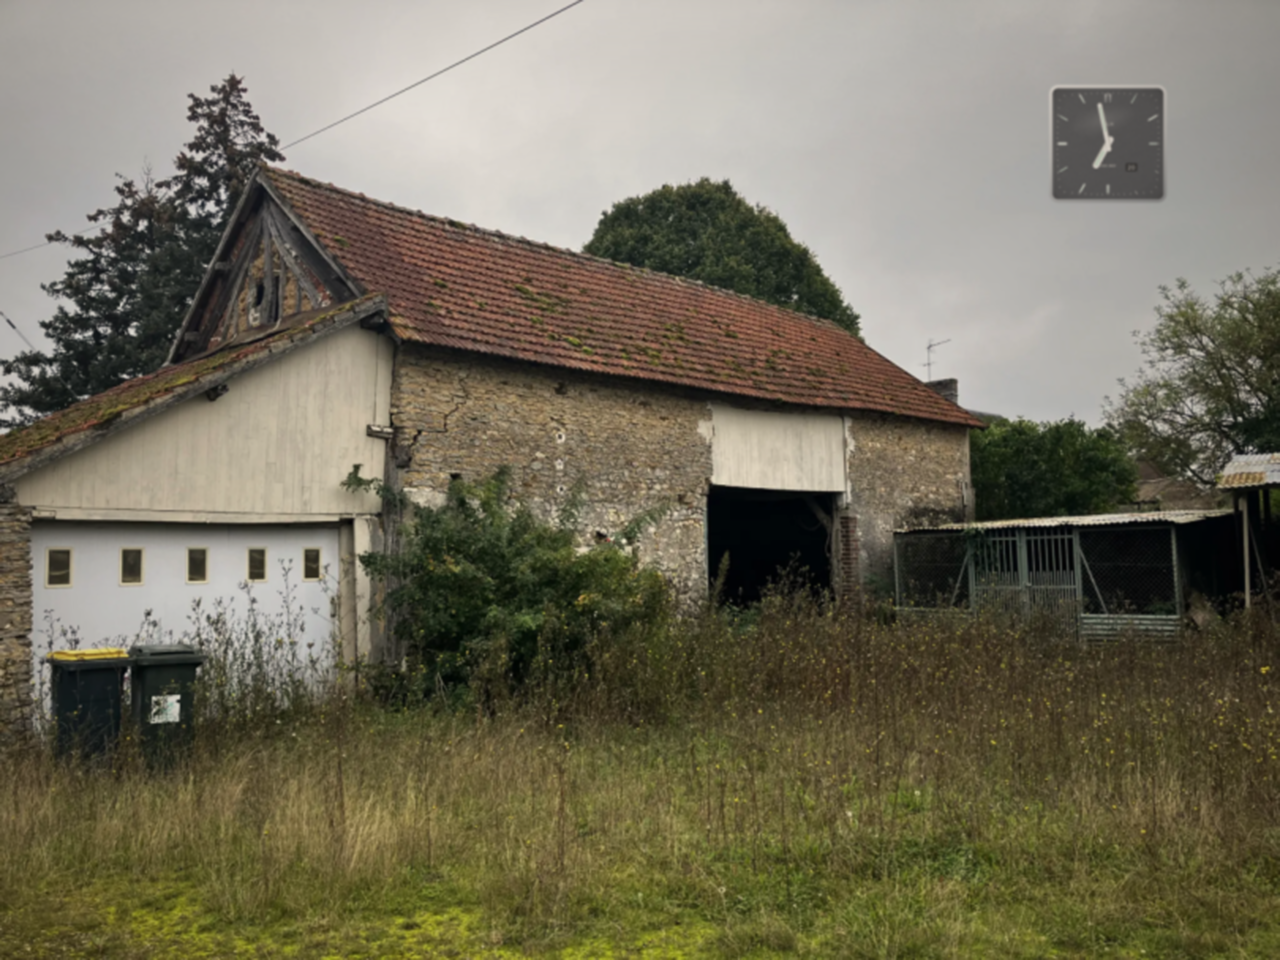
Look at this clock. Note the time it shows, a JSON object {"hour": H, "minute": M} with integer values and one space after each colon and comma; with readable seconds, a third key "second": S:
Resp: {"hour": 6, "minute": 58}
